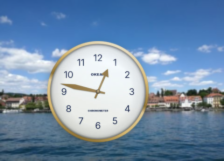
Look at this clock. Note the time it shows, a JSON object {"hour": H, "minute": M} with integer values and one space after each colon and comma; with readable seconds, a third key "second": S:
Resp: {"hour": 12, "minute": 47}
